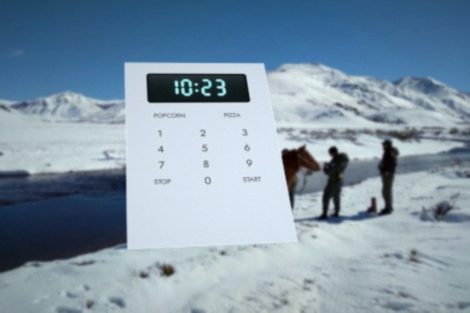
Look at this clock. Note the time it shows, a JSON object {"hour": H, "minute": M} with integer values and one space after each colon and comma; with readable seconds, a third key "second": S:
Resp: {"hour": 10, "minute": 23}
